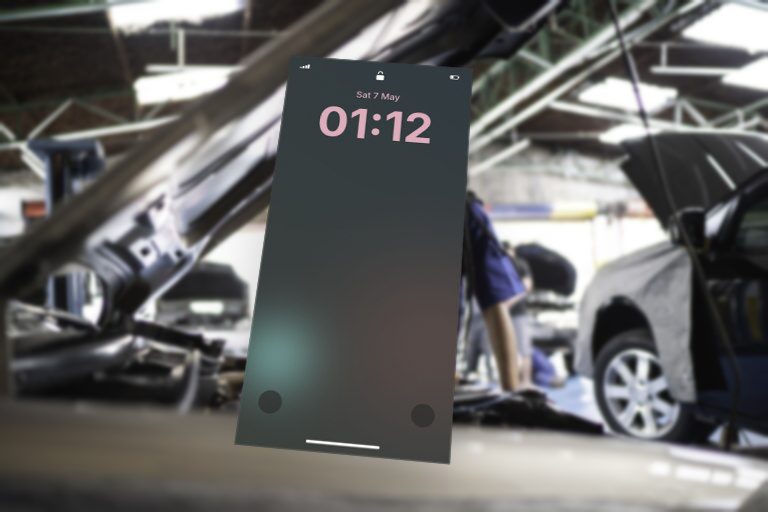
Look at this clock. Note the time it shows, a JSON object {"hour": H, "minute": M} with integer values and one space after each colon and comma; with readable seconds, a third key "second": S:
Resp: {"hour": 1, "minute": 12}
